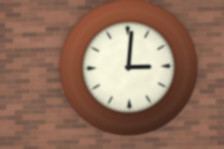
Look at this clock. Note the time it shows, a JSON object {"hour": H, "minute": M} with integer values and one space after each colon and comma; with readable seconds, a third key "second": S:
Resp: {"hour": 3, "minute": 1}
